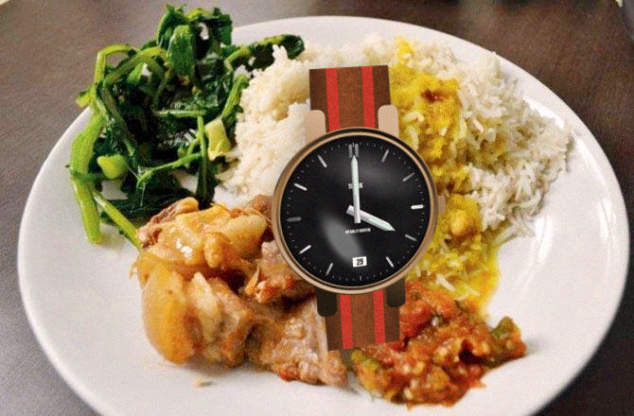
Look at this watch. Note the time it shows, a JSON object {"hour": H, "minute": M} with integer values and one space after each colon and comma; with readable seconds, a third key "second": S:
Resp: {"hour": 4, "minute": 0}
